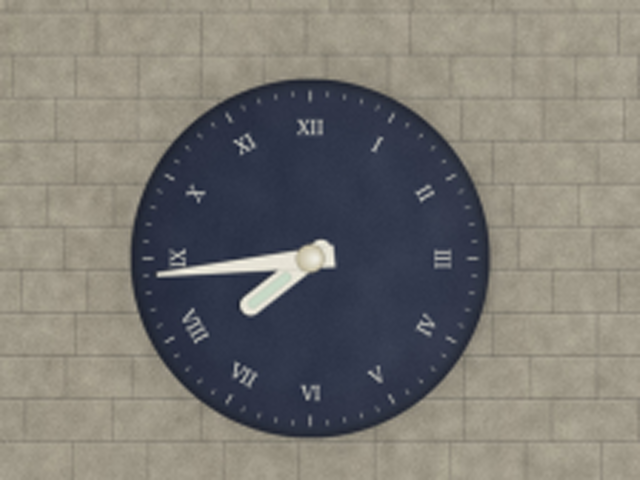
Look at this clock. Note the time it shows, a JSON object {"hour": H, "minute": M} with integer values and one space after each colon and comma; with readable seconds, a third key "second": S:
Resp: {"hour": 7, "minute": 44}
